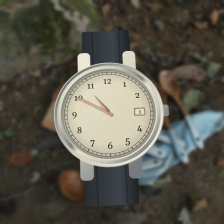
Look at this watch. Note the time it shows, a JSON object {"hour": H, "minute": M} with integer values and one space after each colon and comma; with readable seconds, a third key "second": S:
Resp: {"hour": 10, "minute": 50}
